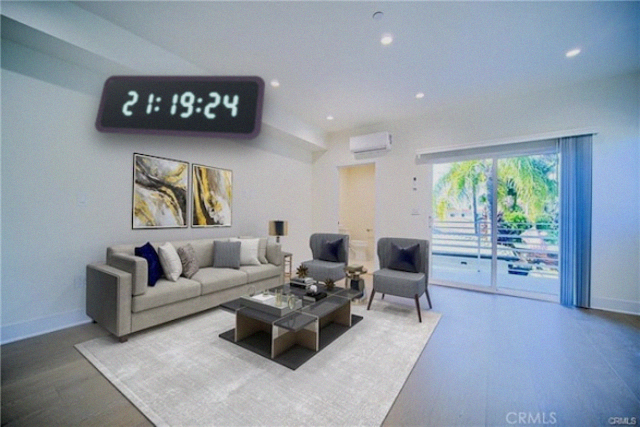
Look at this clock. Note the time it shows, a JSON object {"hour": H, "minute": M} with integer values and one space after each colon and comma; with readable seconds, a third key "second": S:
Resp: {"hour": 21, "minute": 19, "second": 24}
